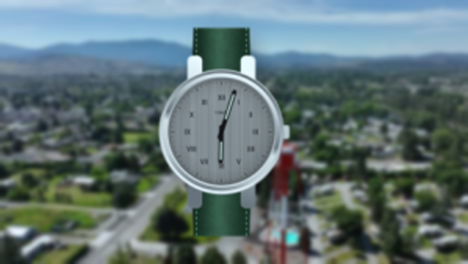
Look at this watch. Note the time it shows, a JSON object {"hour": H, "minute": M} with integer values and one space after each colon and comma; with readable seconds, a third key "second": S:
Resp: {"hour": 6, "minute": 3}
